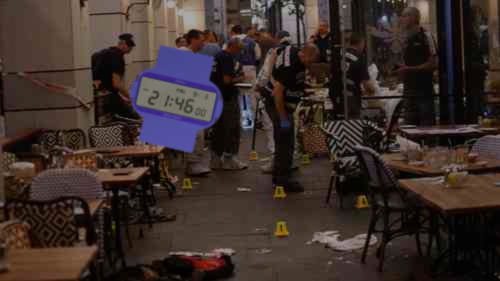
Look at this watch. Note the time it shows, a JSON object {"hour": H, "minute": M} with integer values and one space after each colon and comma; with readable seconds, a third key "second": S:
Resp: {"hour": 21, "minute": 46}
